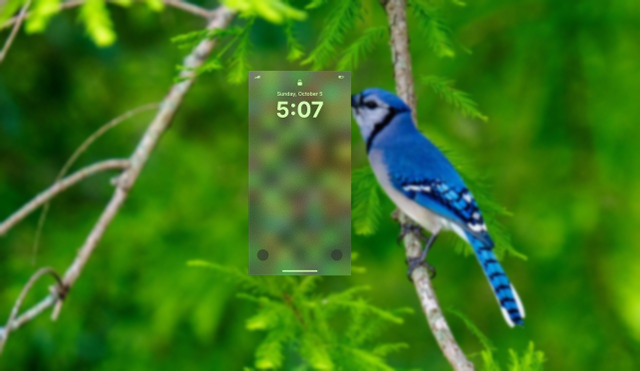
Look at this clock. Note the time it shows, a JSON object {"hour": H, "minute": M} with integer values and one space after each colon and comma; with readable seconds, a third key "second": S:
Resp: {"hour": 5, "minute": 7}
